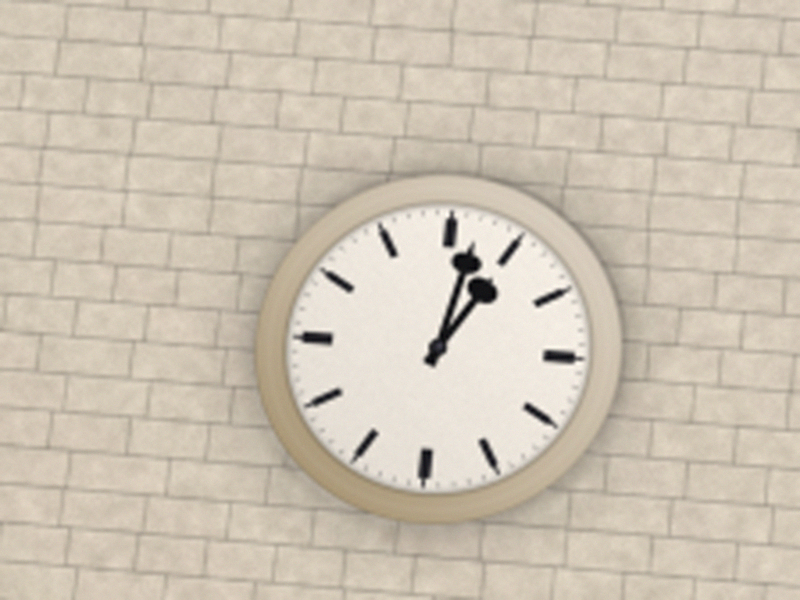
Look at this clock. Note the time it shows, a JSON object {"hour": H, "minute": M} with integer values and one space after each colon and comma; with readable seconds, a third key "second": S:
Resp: {"hour": 1, "minute": 2}
